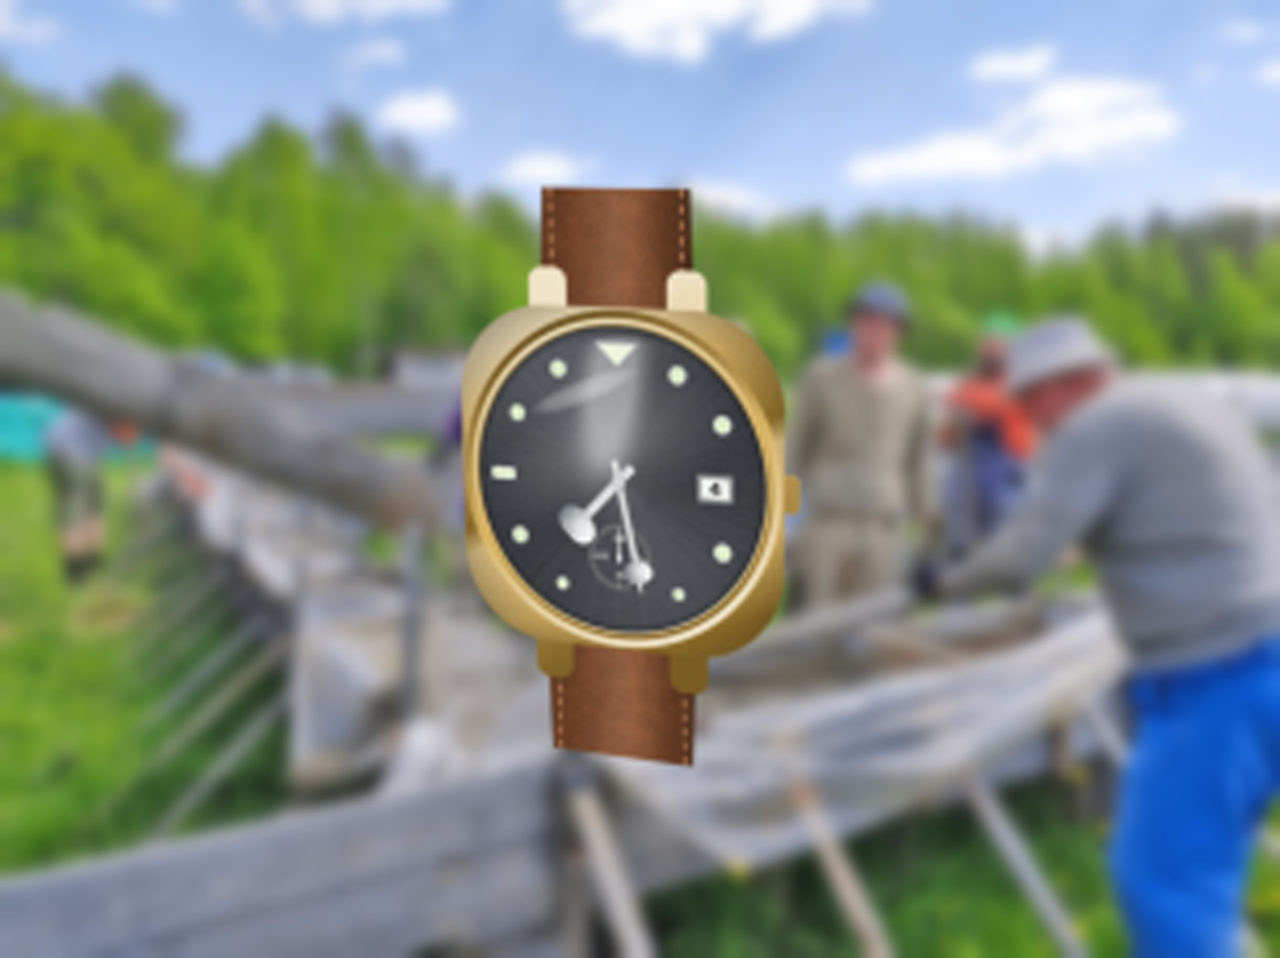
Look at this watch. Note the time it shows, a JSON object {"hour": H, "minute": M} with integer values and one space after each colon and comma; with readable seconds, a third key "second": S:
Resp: {"hour": 7, "minute": 28}
